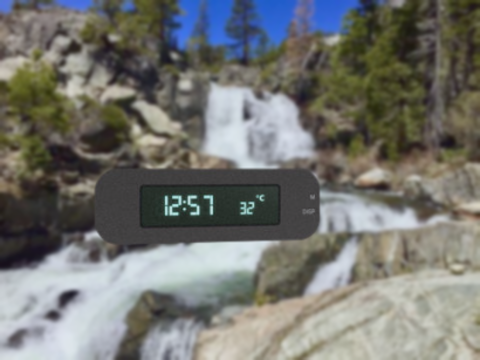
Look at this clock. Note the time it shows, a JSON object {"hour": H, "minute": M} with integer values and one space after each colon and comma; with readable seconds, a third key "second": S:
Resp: {"hour": 12, "minute": 57}
